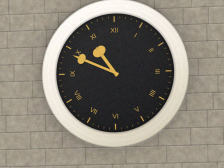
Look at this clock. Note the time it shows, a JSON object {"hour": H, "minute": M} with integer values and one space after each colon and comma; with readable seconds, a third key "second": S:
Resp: {"hour": 10, "minute": 49}
